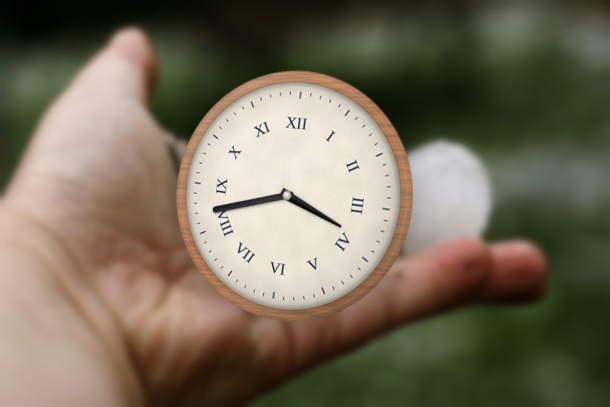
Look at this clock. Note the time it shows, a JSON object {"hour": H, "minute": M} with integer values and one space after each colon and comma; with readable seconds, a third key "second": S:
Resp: {"hour": 3, "minute": 42}
